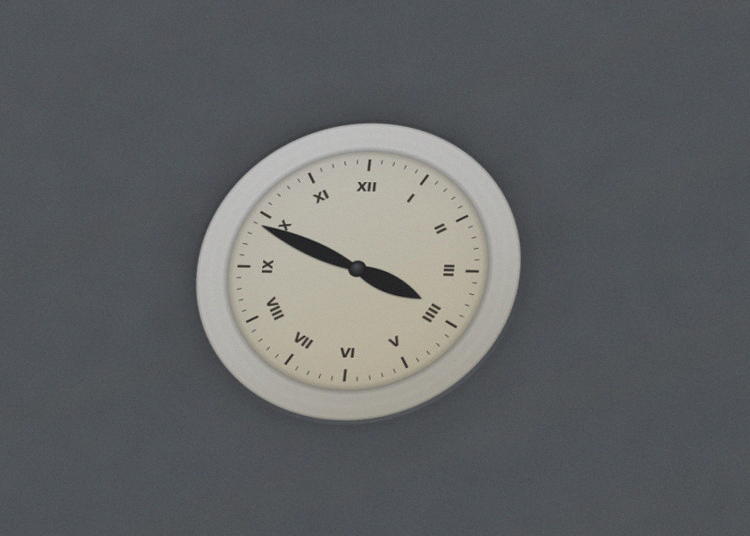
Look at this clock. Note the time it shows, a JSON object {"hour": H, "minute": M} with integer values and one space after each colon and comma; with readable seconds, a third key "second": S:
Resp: {"hour": 3, "minute": 49}
